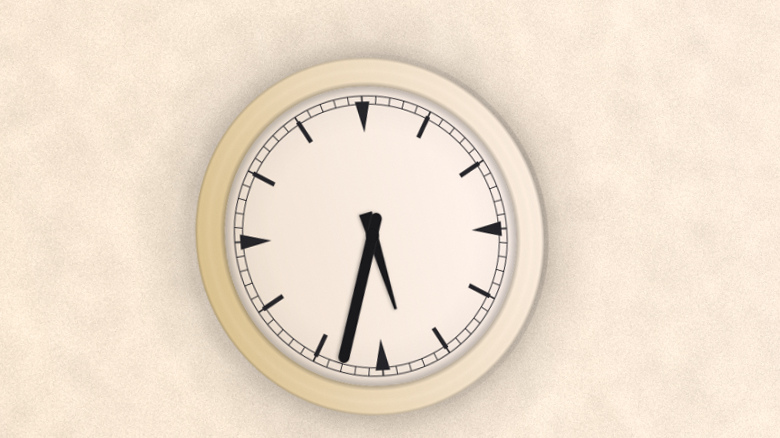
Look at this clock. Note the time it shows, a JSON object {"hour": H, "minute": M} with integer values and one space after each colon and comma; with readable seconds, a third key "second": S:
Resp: {"hour": 5, "minute": 33}
